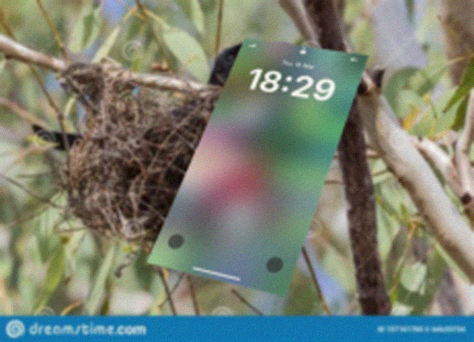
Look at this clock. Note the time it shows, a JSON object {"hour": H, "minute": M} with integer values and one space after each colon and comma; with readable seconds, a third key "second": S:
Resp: {"hour": 18, "minute": 29}
